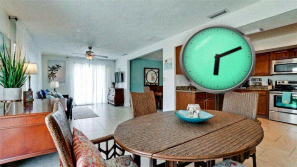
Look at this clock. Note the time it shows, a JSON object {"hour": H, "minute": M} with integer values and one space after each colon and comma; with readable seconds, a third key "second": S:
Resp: {"hour": 6, "minute": 11}
